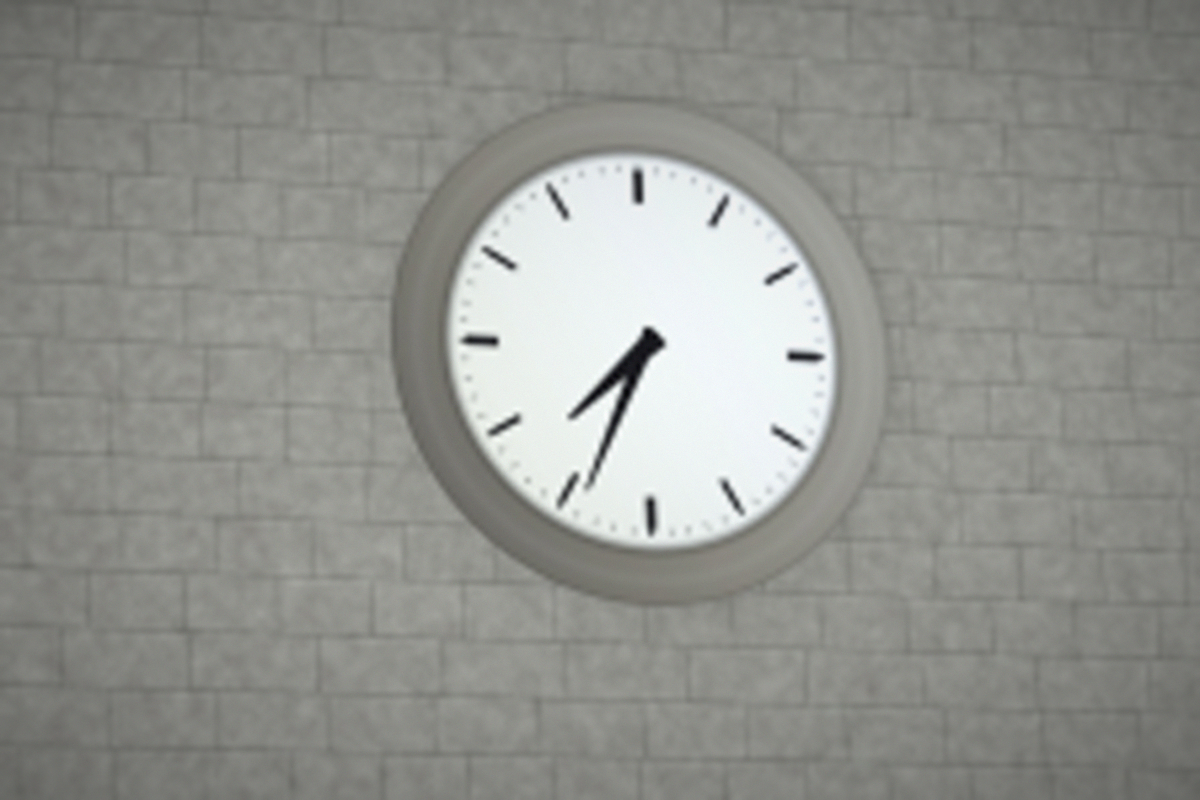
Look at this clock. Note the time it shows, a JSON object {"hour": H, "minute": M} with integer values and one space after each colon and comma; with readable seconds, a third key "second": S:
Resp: {"hour": 7, "minute": 34}
